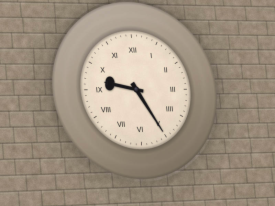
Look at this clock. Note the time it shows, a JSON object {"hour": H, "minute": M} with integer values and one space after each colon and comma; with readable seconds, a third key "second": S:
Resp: {"hour": 9, "minute": 25}
